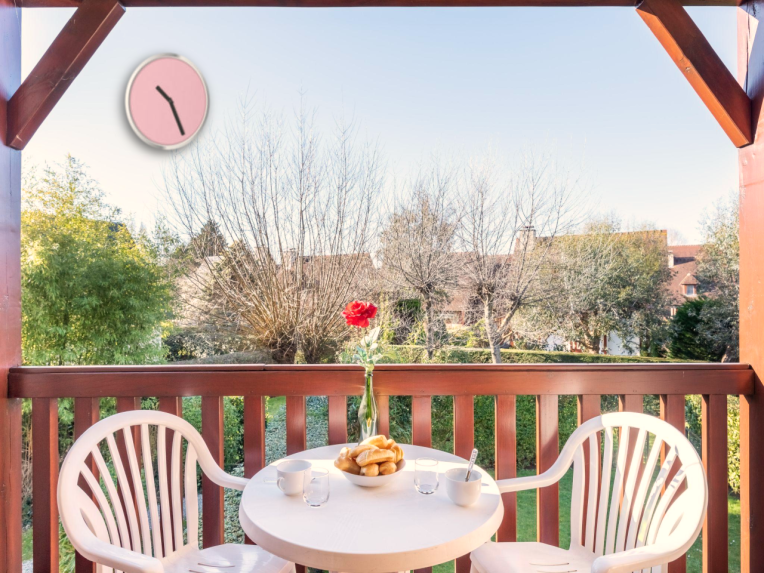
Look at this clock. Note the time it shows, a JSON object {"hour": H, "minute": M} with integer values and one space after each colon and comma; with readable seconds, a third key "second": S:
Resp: {"hour": 10, "minute": 26}
